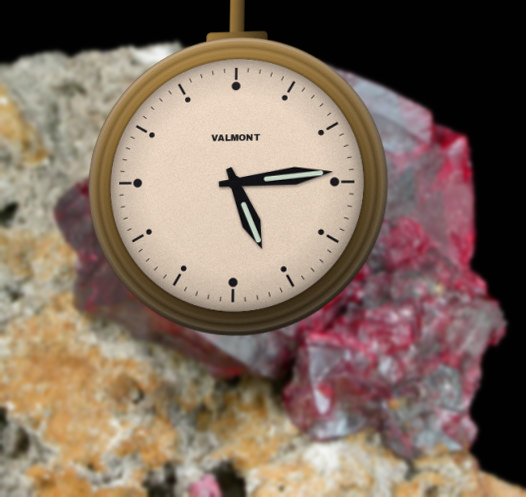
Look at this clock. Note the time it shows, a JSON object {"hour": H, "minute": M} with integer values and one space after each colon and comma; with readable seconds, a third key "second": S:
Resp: {"hour": 5, "minute": 14}
